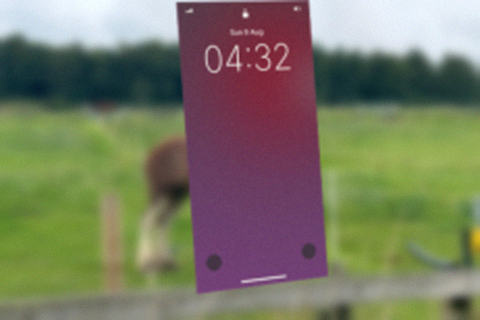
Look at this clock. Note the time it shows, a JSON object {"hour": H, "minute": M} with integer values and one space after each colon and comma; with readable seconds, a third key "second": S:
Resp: {"hour": 4, "minute": 32}
